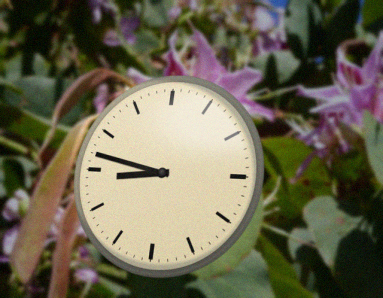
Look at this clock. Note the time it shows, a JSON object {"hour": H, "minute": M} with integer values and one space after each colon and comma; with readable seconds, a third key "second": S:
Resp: {"hour": 8, "minute": 47}
